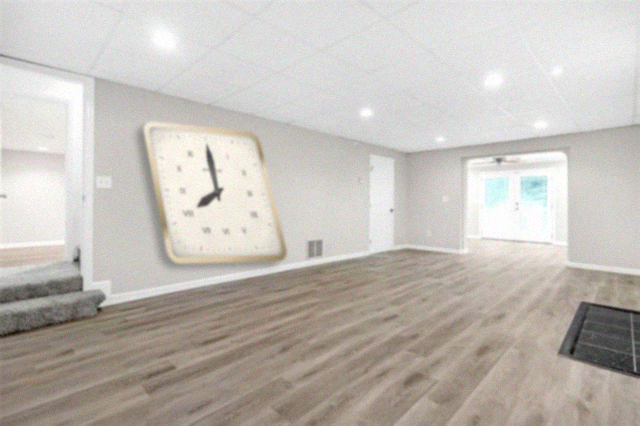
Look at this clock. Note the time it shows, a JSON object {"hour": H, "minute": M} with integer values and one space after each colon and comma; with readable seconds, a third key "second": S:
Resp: {"hour": 8, "minute": 0}
